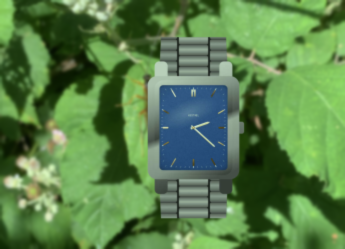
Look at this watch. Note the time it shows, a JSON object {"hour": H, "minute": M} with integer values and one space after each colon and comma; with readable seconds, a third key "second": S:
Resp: {"hour": 2, "minute": 22}
